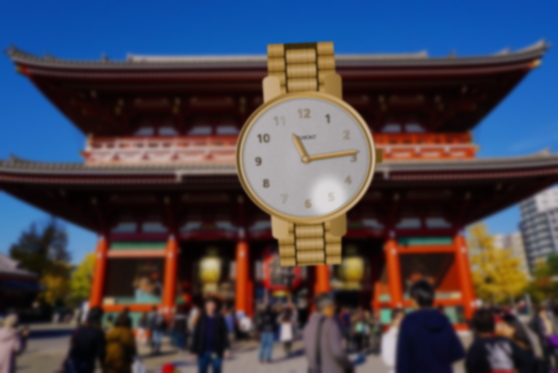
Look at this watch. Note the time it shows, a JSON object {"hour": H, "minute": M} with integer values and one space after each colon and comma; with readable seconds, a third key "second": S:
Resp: {"hour": 11, "minute": 14}
